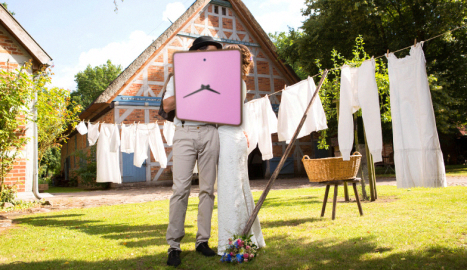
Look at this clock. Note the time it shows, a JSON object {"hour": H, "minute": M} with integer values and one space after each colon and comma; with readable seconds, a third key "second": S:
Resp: {"hour": 3, "minute": 41}
